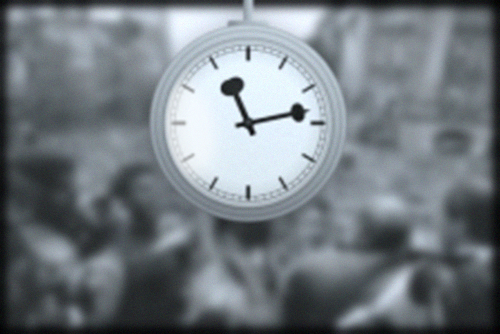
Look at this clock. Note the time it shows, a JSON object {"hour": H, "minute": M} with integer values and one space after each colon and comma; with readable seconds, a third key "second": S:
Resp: {"hour": 11, "minute": 13}
